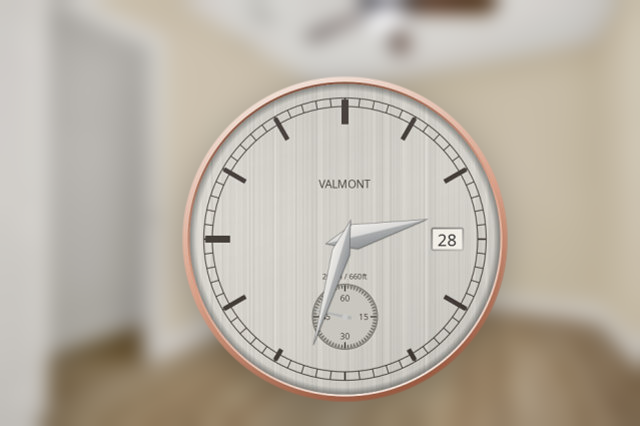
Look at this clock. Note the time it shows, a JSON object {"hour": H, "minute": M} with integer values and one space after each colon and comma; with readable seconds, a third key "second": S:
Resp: {"hour": 2, "minute": 32, "second": 47}
